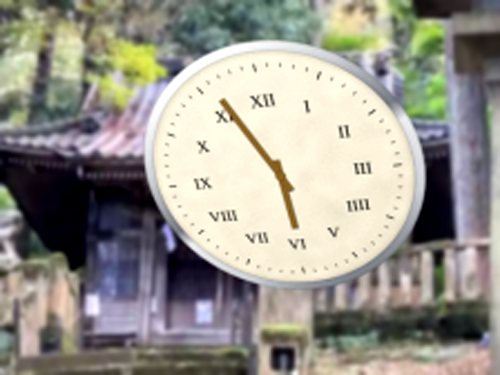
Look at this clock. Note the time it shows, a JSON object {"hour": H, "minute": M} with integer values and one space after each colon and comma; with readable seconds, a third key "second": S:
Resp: {"hour": 5, "minute": 56}
